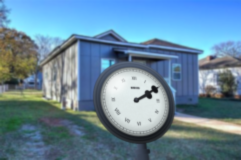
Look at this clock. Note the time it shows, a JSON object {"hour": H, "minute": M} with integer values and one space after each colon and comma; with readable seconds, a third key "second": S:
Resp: {"hour": 2, "minute": 10}
